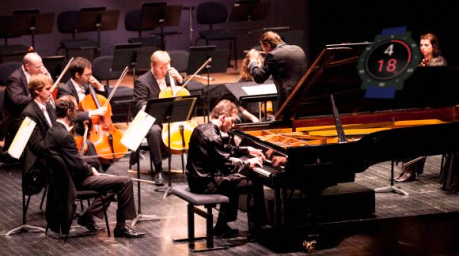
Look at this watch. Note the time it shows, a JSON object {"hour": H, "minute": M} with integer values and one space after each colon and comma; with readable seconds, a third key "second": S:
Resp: {"hour": 4, "minute": 18}
